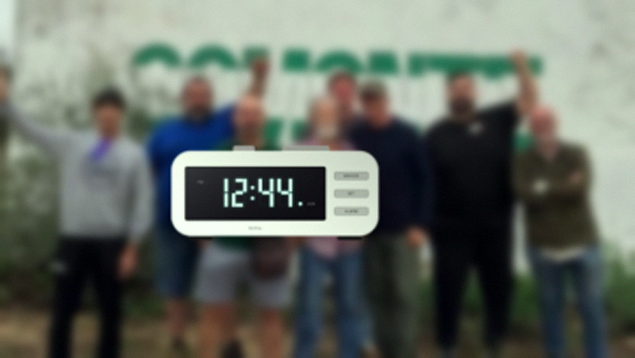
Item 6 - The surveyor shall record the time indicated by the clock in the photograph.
12:44
